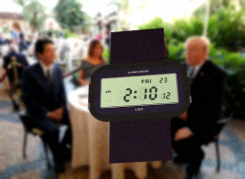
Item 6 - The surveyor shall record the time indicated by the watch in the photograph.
2:10:12
